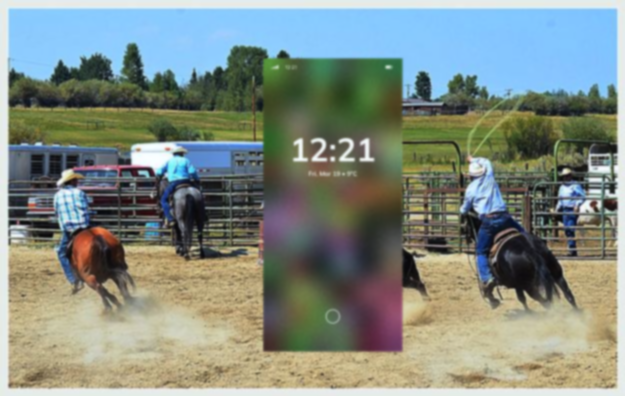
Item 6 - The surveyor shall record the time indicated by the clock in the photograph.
12:21
